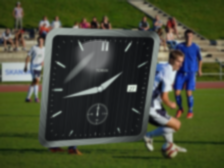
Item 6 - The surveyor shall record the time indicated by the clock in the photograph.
1:43
